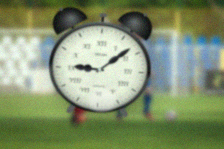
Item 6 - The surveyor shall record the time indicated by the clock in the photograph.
9:08
